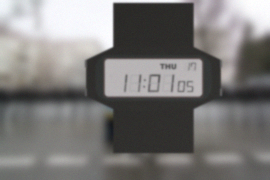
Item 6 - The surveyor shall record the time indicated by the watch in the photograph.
11:01:05
